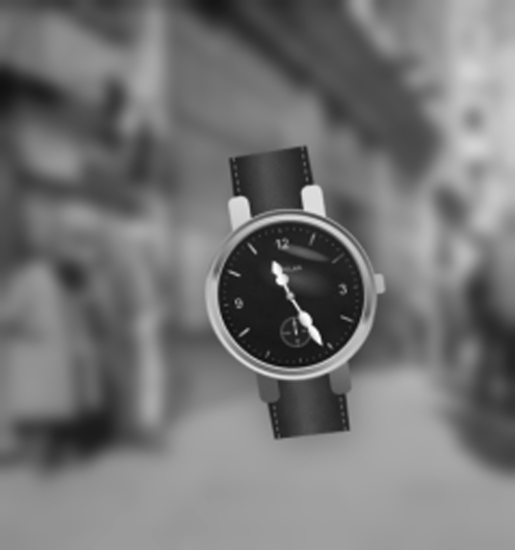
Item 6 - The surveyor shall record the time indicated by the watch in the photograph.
11:26
